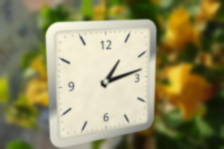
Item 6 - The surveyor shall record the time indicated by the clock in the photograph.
1:13
